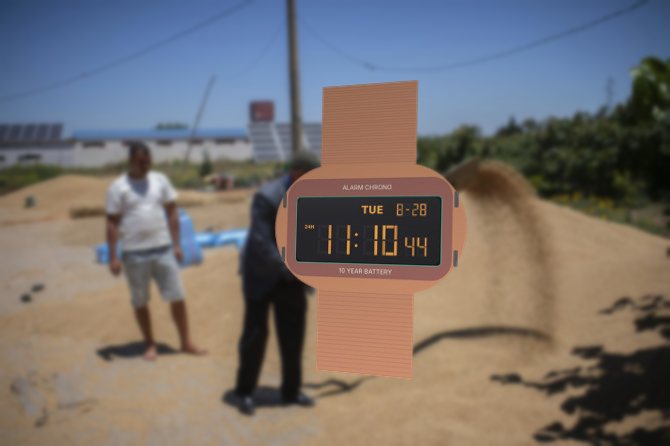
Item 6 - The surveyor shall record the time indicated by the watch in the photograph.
11:10:44
